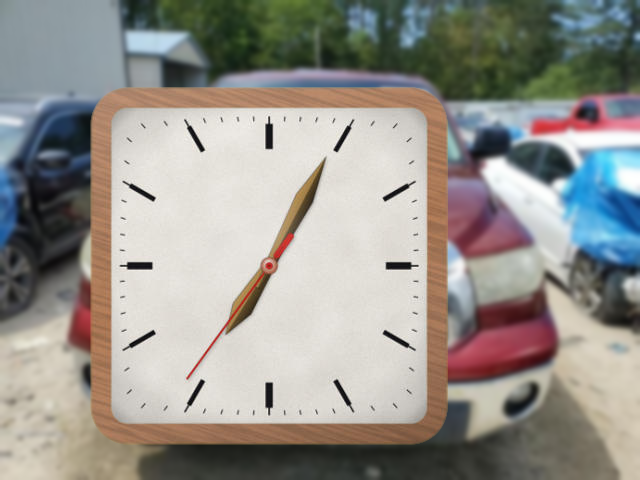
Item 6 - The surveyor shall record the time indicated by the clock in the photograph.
7:04:36
